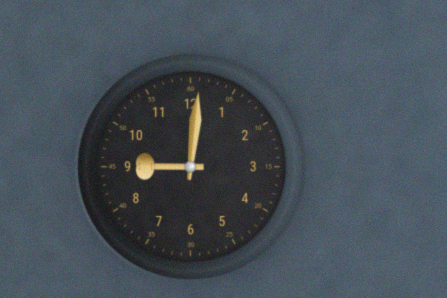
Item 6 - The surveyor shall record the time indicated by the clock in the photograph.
9:01
